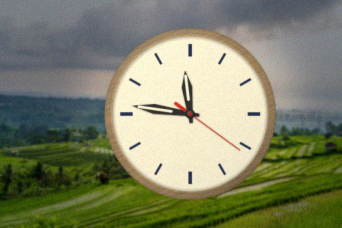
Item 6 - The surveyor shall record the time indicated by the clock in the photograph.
11:46:21
